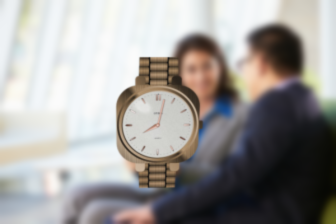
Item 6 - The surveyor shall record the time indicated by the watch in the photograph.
8:02
